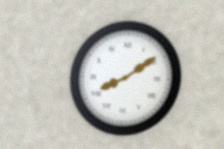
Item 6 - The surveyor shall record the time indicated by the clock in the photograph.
8:09
